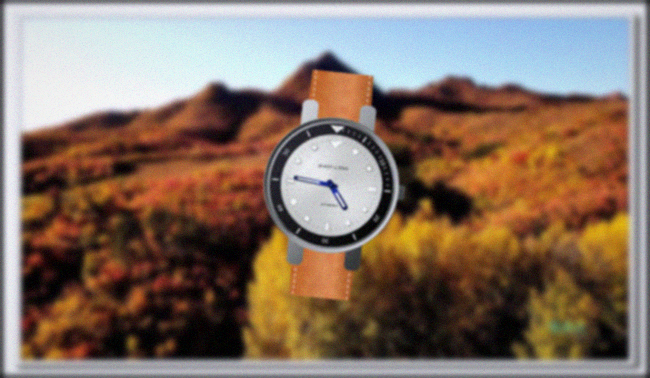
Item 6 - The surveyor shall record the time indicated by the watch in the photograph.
4:46
